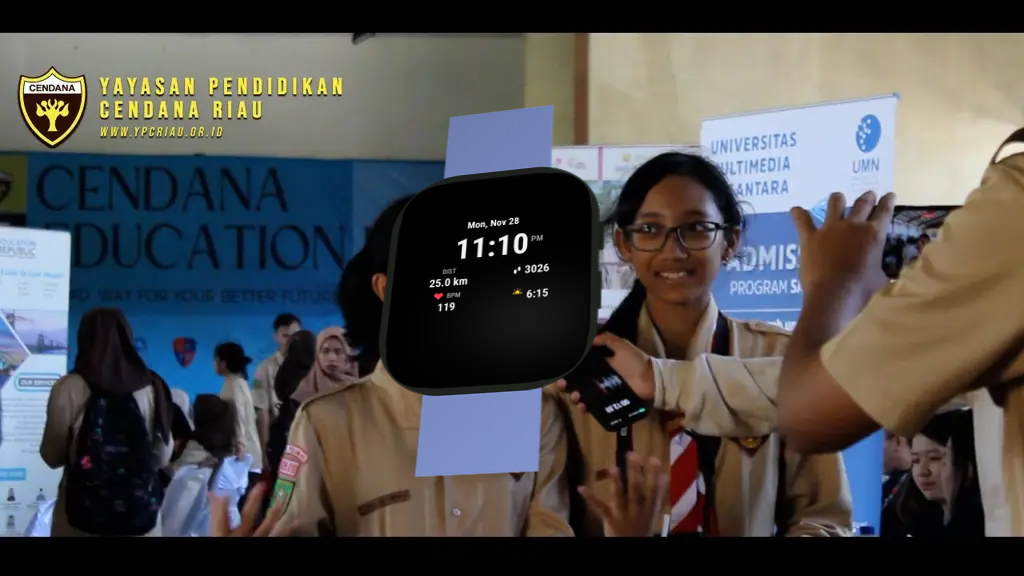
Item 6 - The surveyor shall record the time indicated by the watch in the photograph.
11:10
